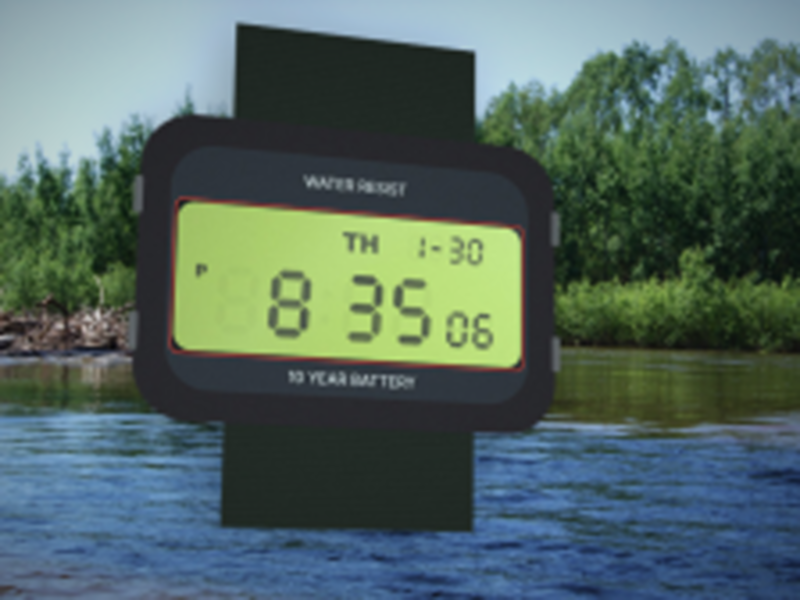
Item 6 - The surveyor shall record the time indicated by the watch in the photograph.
8:35:06
